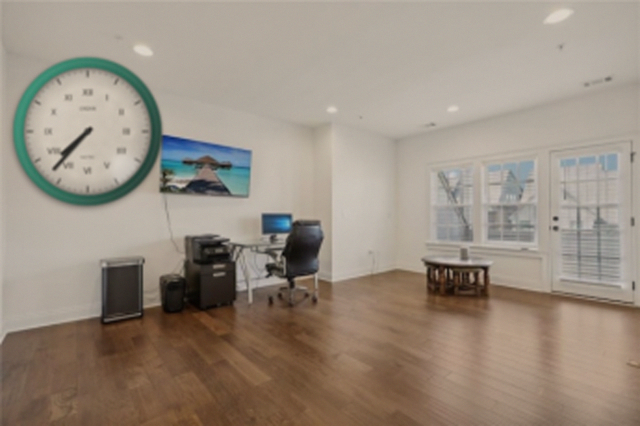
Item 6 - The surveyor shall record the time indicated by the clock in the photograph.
7:37
